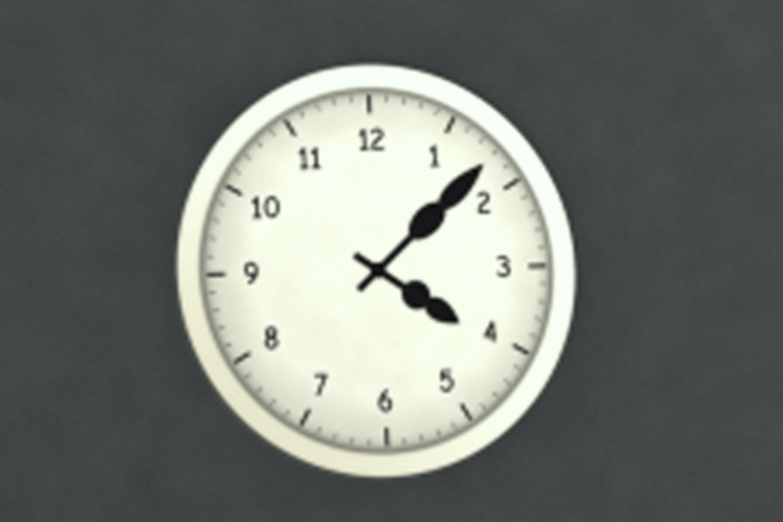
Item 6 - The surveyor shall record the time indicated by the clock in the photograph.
4:08
